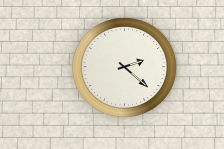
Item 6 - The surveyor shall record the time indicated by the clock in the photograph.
2:22
